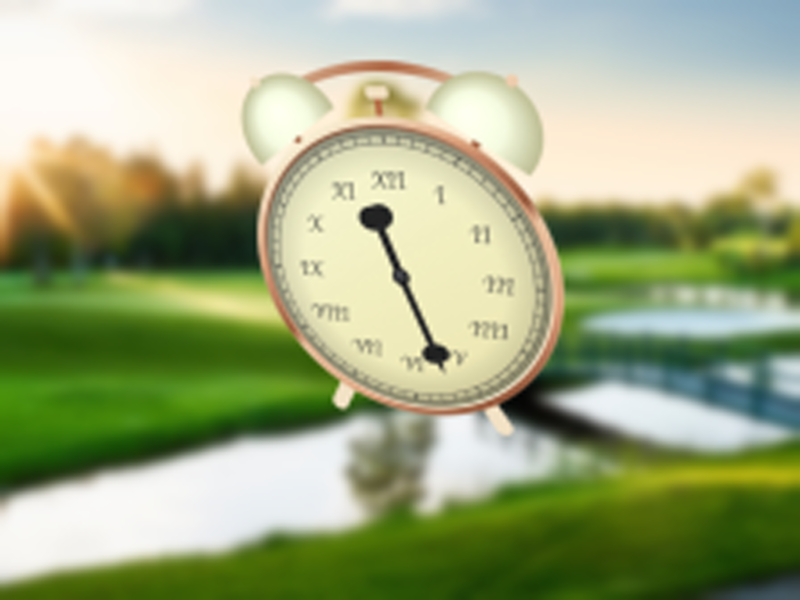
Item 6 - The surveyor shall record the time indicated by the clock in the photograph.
11:27
